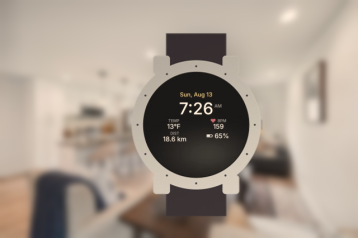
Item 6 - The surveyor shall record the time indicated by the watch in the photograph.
7:26
